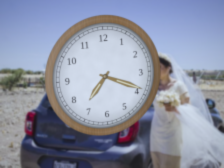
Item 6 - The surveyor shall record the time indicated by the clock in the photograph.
7:19
